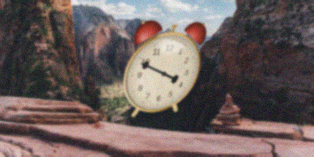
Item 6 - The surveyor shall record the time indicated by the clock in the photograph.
3:49
